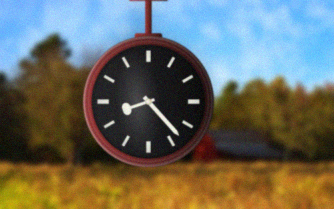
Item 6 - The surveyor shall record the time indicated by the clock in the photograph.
8:23
